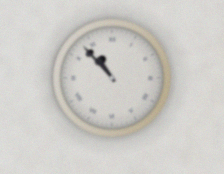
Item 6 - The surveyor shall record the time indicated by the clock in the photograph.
10:53
